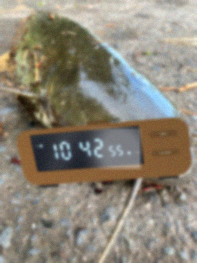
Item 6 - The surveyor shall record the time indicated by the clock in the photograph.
10:42
